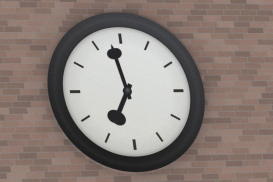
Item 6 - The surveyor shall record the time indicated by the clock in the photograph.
6:58
